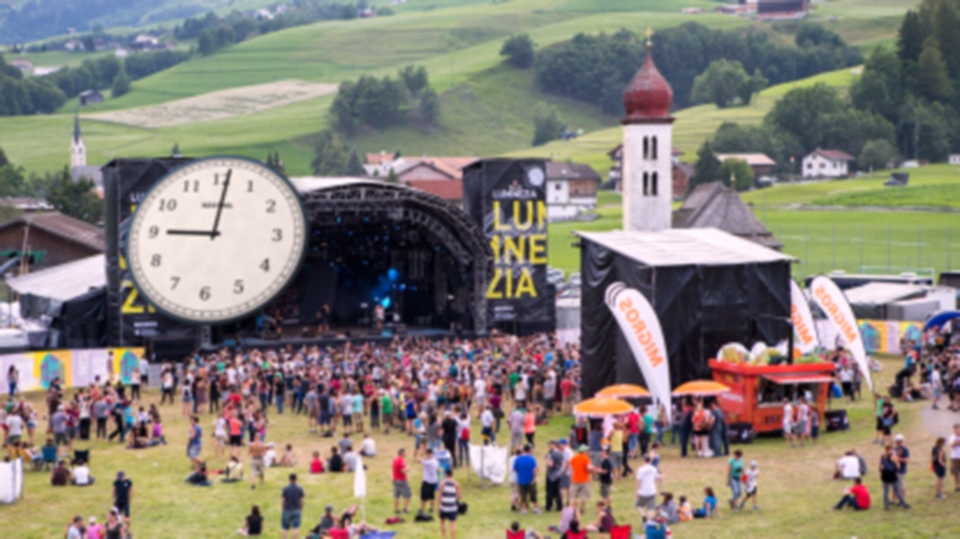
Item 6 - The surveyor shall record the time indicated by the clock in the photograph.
9:01
